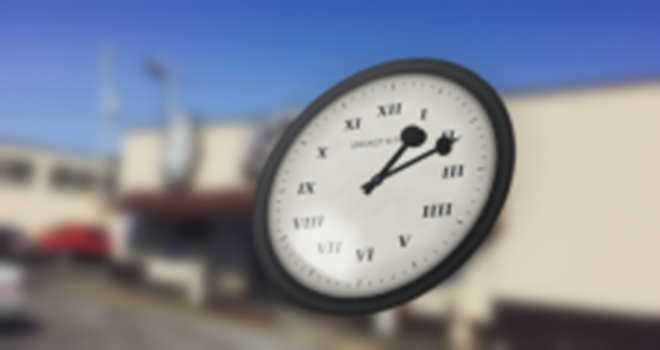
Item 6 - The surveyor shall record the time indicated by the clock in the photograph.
1:11
